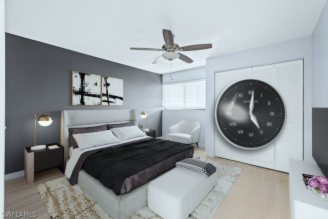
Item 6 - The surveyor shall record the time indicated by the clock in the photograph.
5:01
